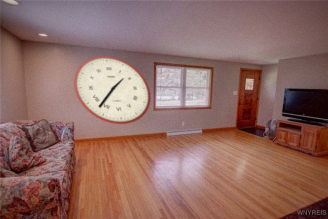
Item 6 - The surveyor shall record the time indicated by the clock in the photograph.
1:37
